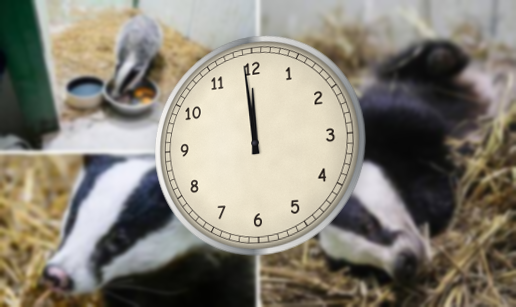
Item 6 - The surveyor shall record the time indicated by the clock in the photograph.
11:59
